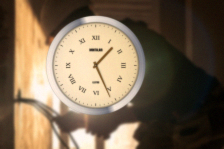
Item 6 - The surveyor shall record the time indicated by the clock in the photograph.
1:26
